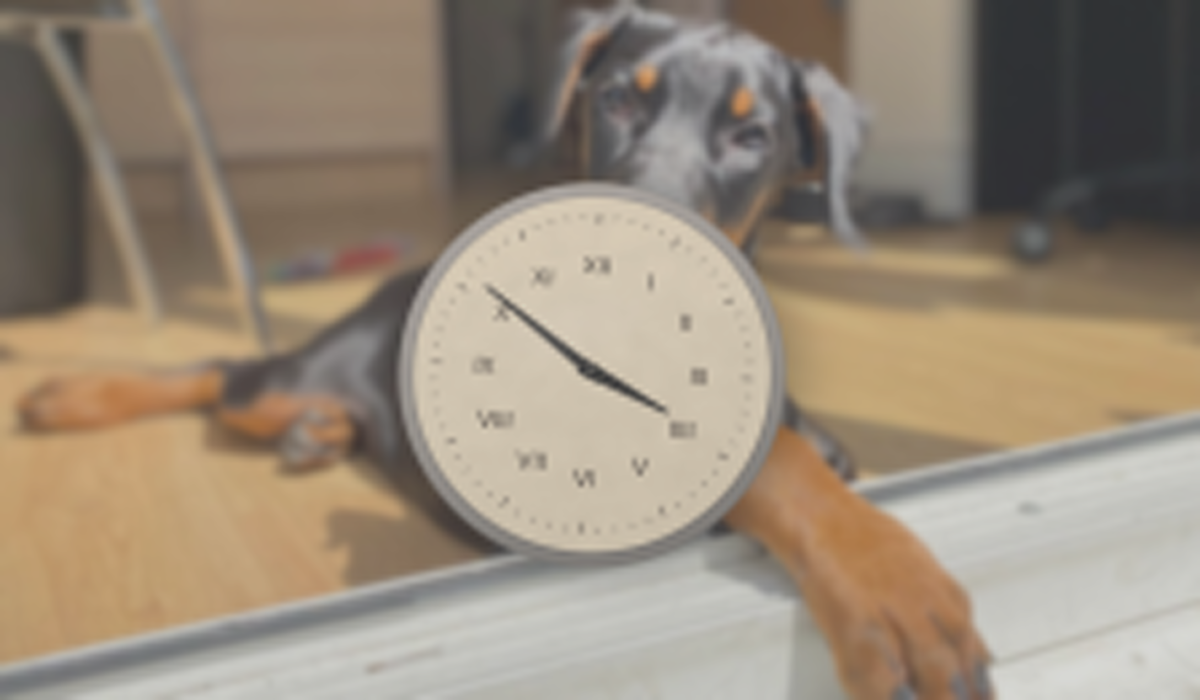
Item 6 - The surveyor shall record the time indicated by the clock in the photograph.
3:51
